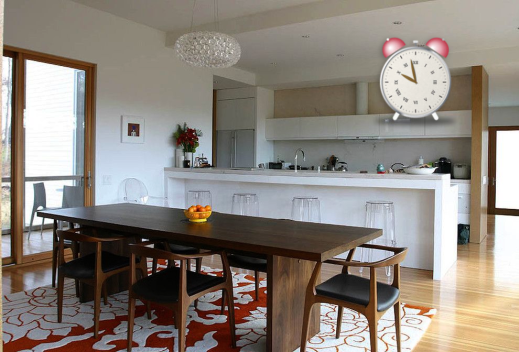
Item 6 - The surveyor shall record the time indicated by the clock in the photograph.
9:58
